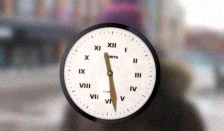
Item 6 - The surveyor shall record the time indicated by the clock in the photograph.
11:28
